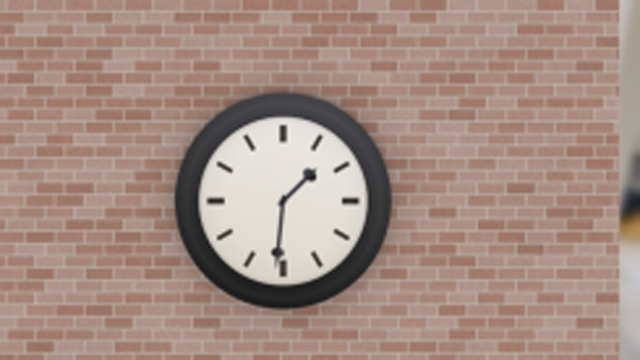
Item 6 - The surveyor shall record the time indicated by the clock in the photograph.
1:31
